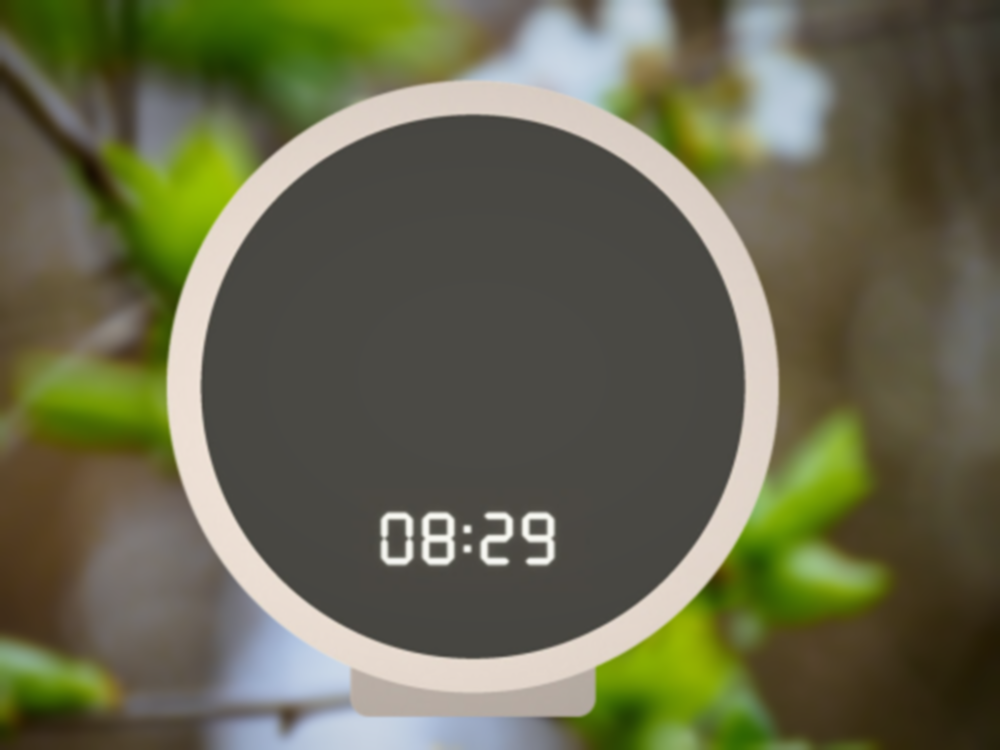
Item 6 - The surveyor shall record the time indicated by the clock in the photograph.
8:29
